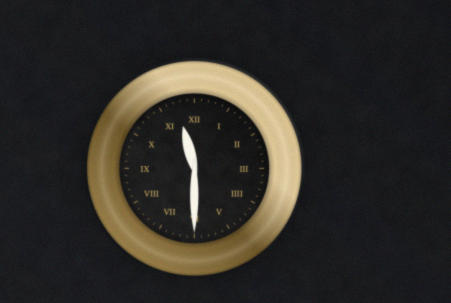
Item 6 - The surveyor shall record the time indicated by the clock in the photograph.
11:30
